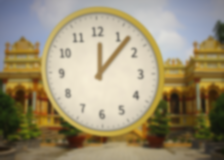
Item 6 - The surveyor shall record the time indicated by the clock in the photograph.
12:07
